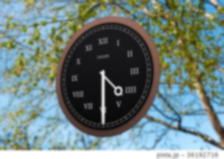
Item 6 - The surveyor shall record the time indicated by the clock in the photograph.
4:30
